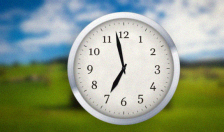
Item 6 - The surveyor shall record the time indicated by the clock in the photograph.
6:58
